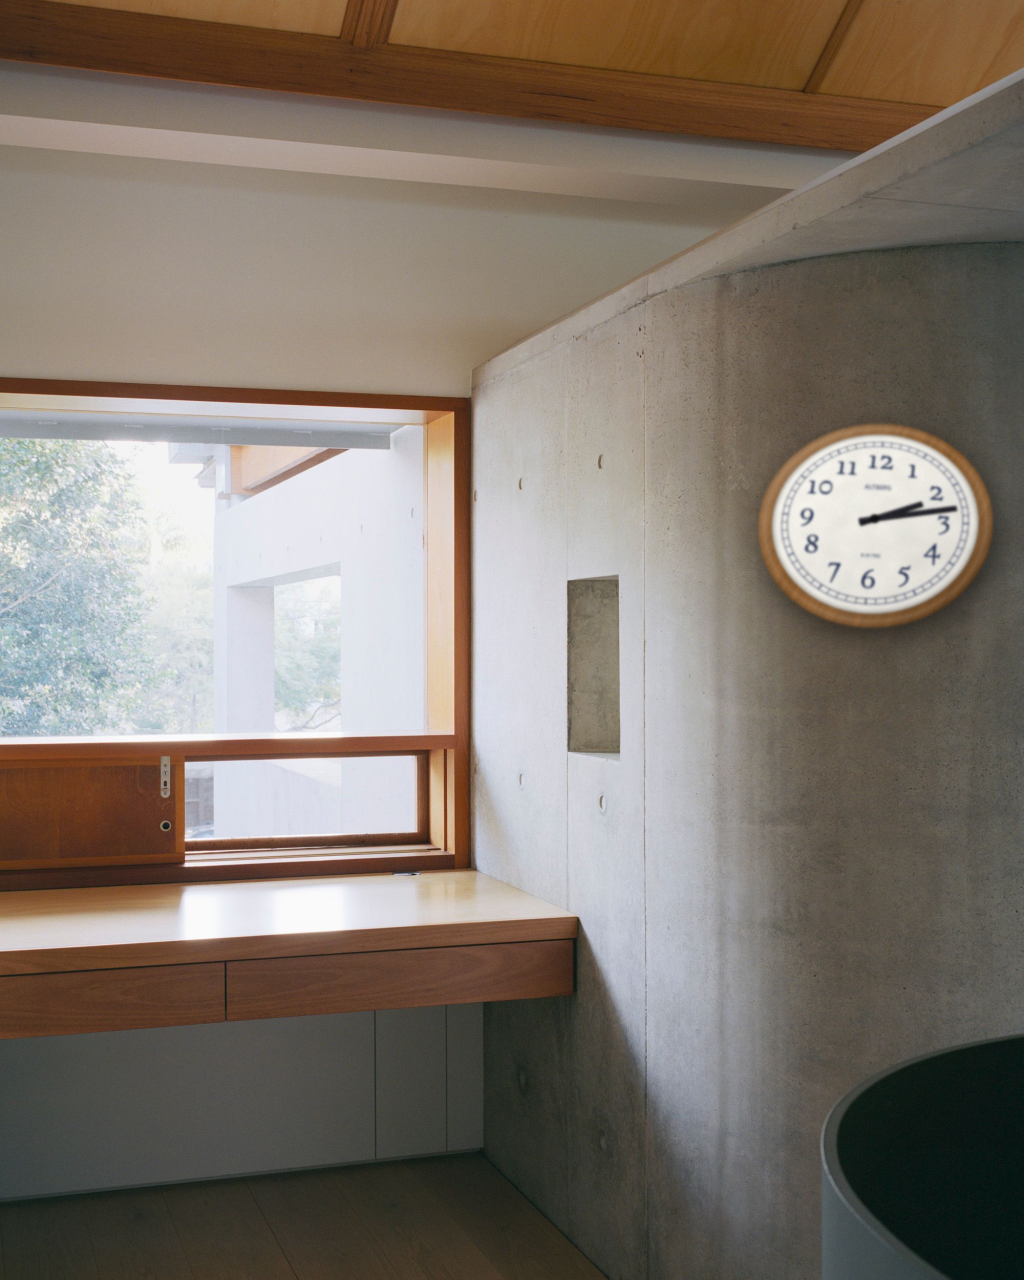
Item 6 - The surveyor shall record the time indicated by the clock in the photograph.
2:13
